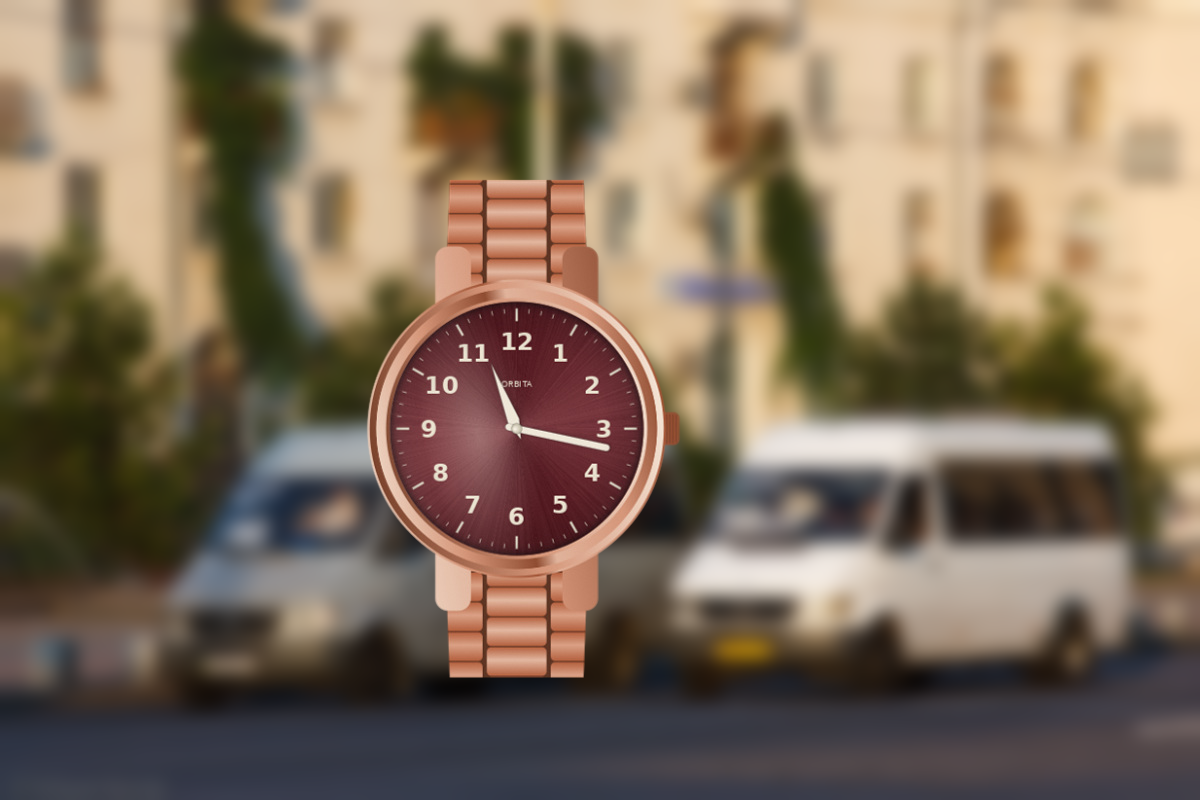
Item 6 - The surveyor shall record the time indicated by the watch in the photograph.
11:17
